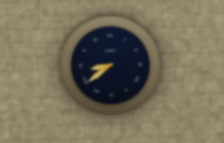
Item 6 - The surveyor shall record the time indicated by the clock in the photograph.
8:39
